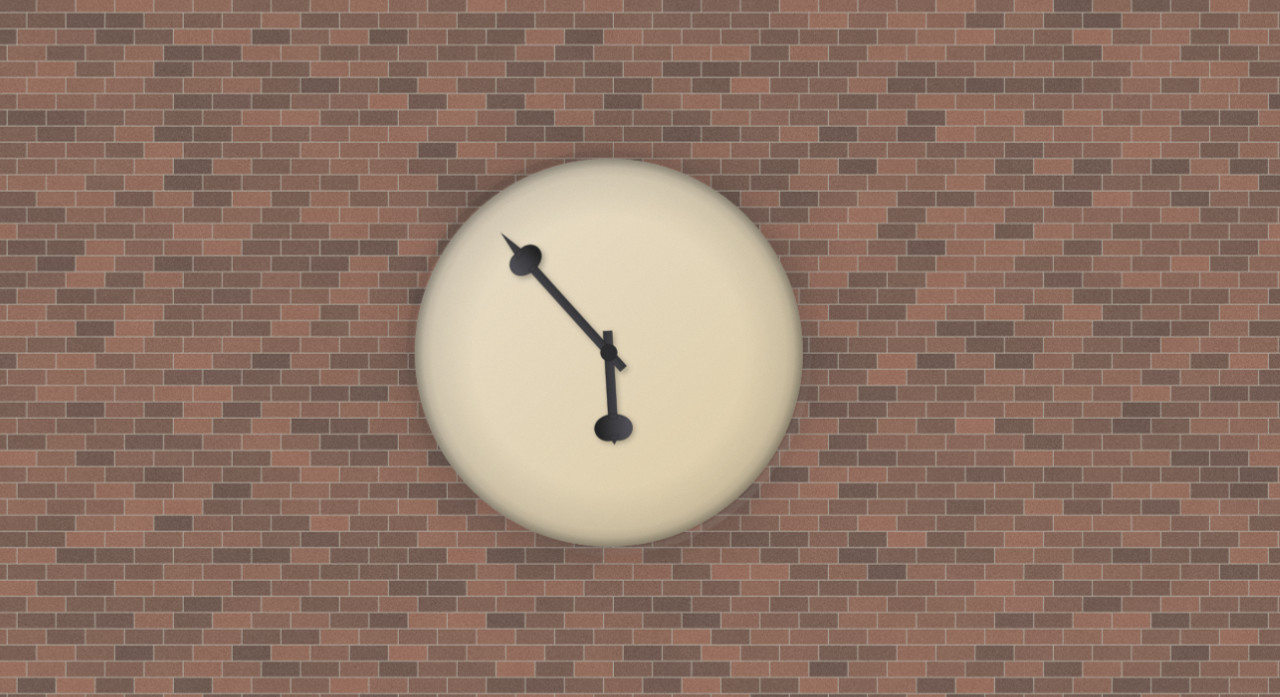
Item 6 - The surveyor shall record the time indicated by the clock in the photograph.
5:53
